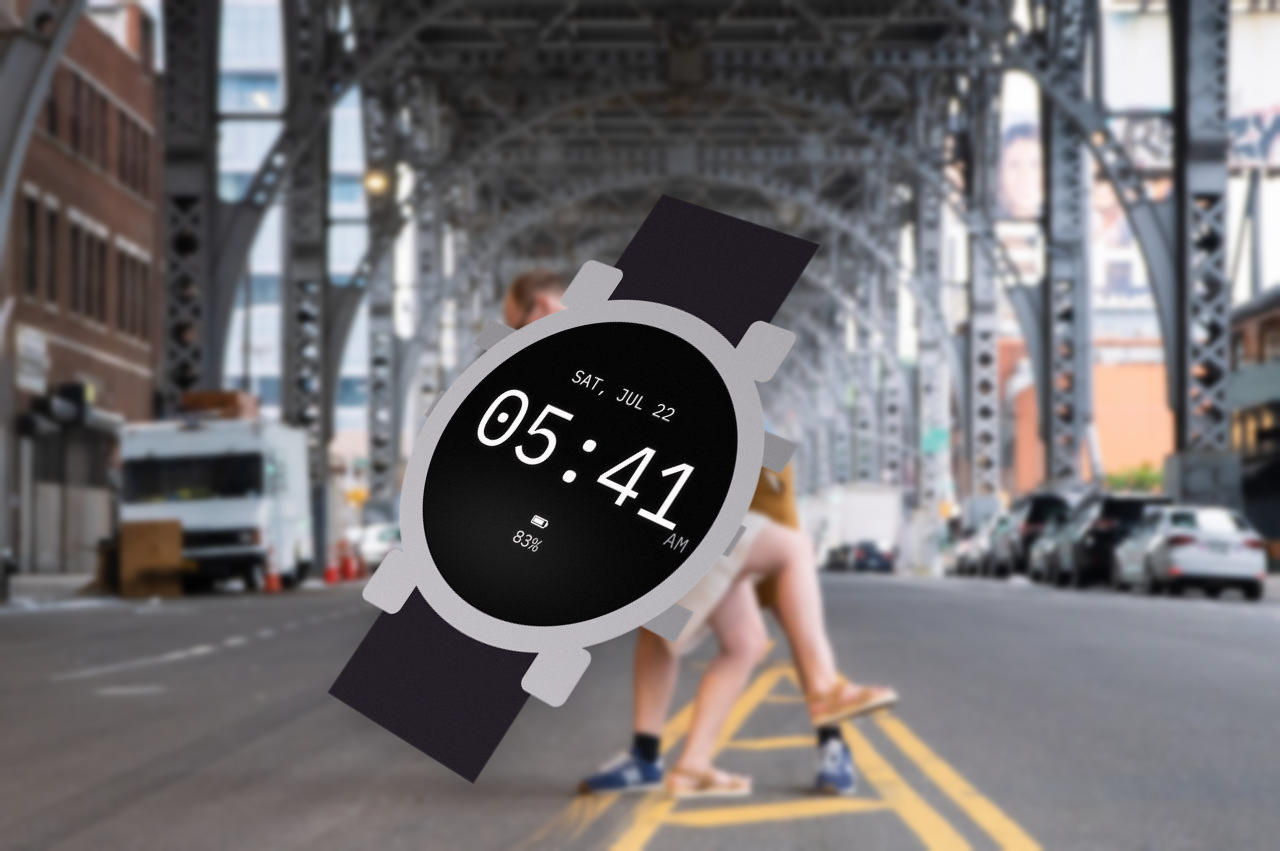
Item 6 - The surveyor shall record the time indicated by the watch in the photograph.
5:41
